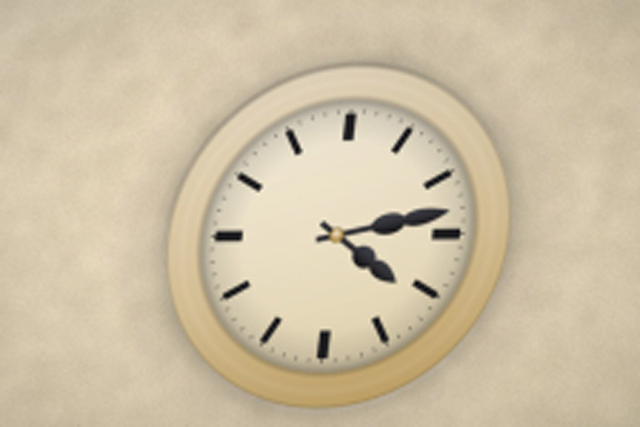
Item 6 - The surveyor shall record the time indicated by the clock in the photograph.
4:13
